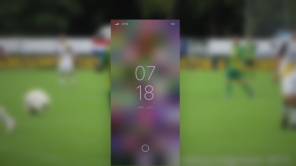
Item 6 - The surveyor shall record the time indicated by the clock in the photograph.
7:18
